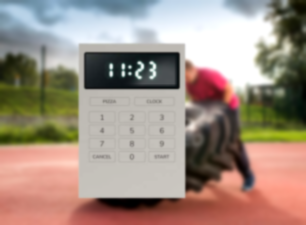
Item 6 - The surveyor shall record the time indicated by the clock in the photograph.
11:23
